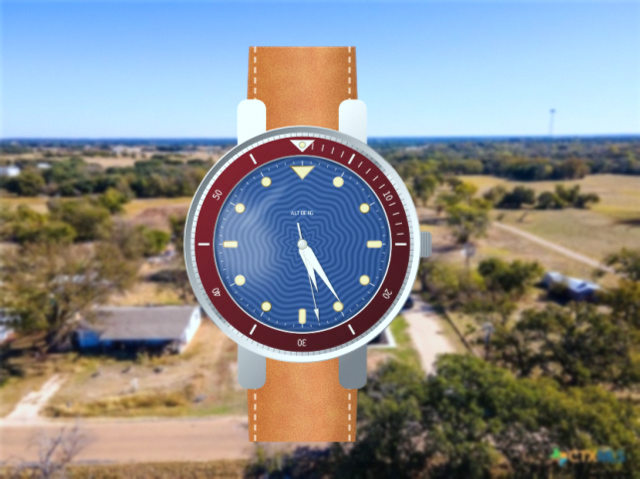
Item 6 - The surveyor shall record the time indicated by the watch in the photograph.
5:24:28
